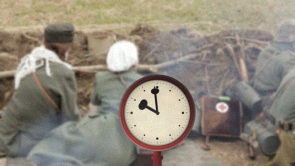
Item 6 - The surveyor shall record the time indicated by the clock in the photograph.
9:59
